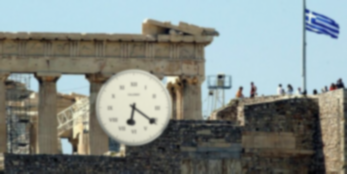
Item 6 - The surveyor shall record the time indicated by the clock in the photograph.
6:21
